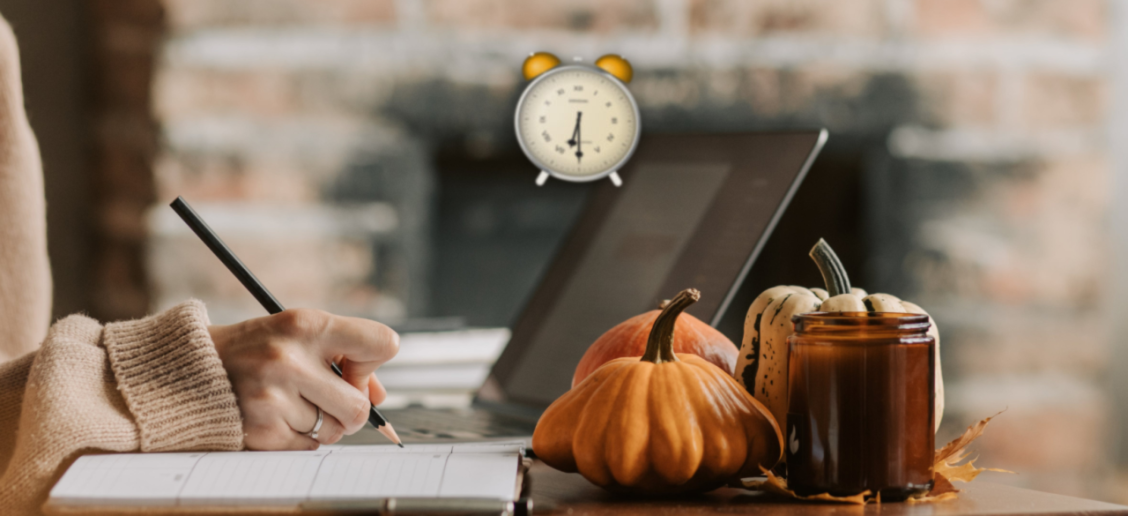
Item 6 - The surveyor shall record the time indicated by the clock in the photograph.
6:30
